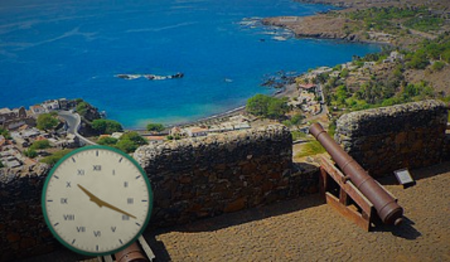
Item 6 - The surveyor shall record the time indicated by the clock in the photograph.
10:19
